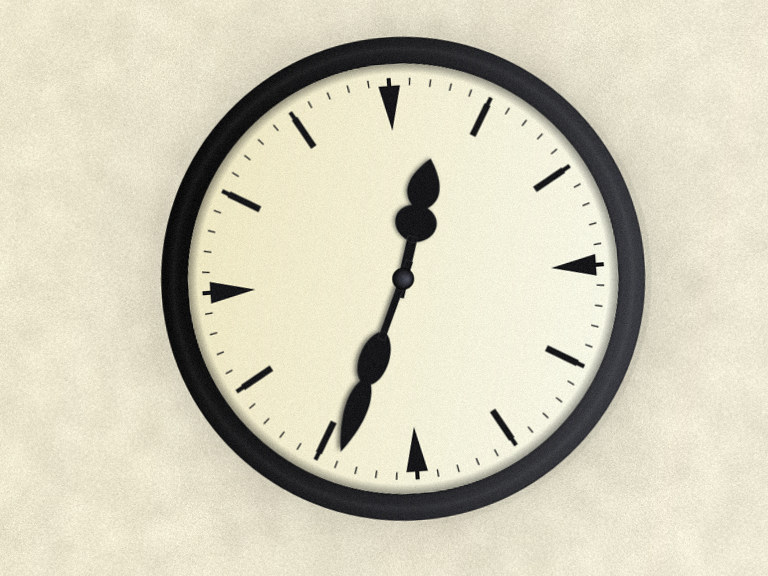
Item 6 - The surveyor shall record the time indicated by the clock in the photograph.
12:34
